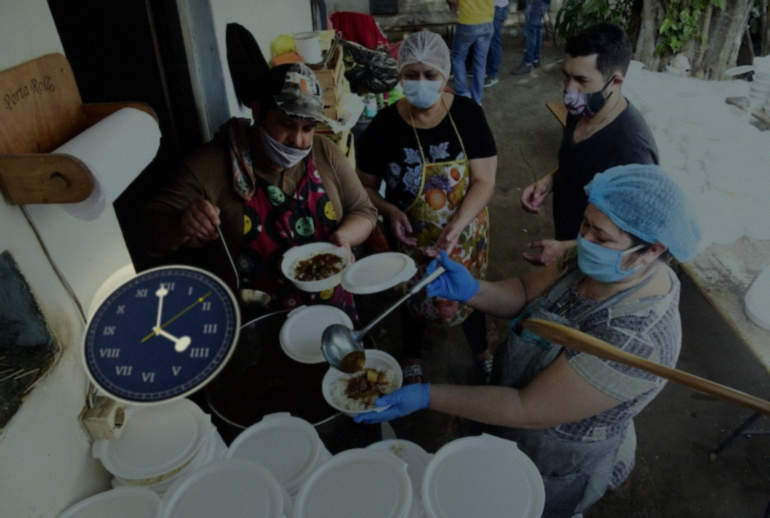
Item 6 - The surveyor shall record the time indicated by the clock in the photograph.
3:59:08
